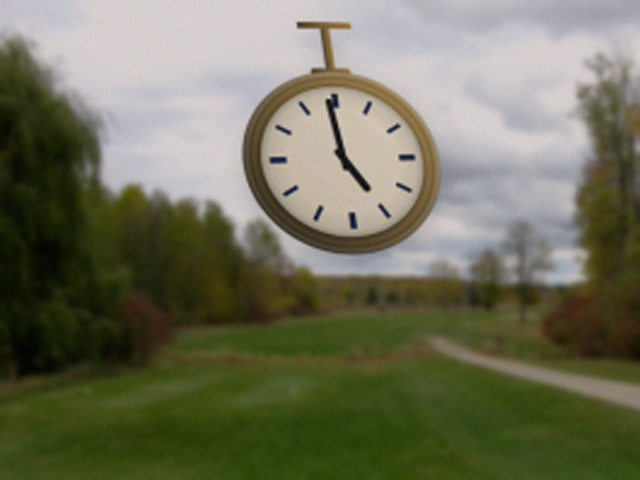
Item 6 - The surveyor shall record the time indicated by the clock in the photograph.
4:59
